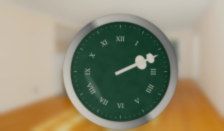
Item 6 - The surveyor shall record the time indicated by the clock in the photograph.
2:11
